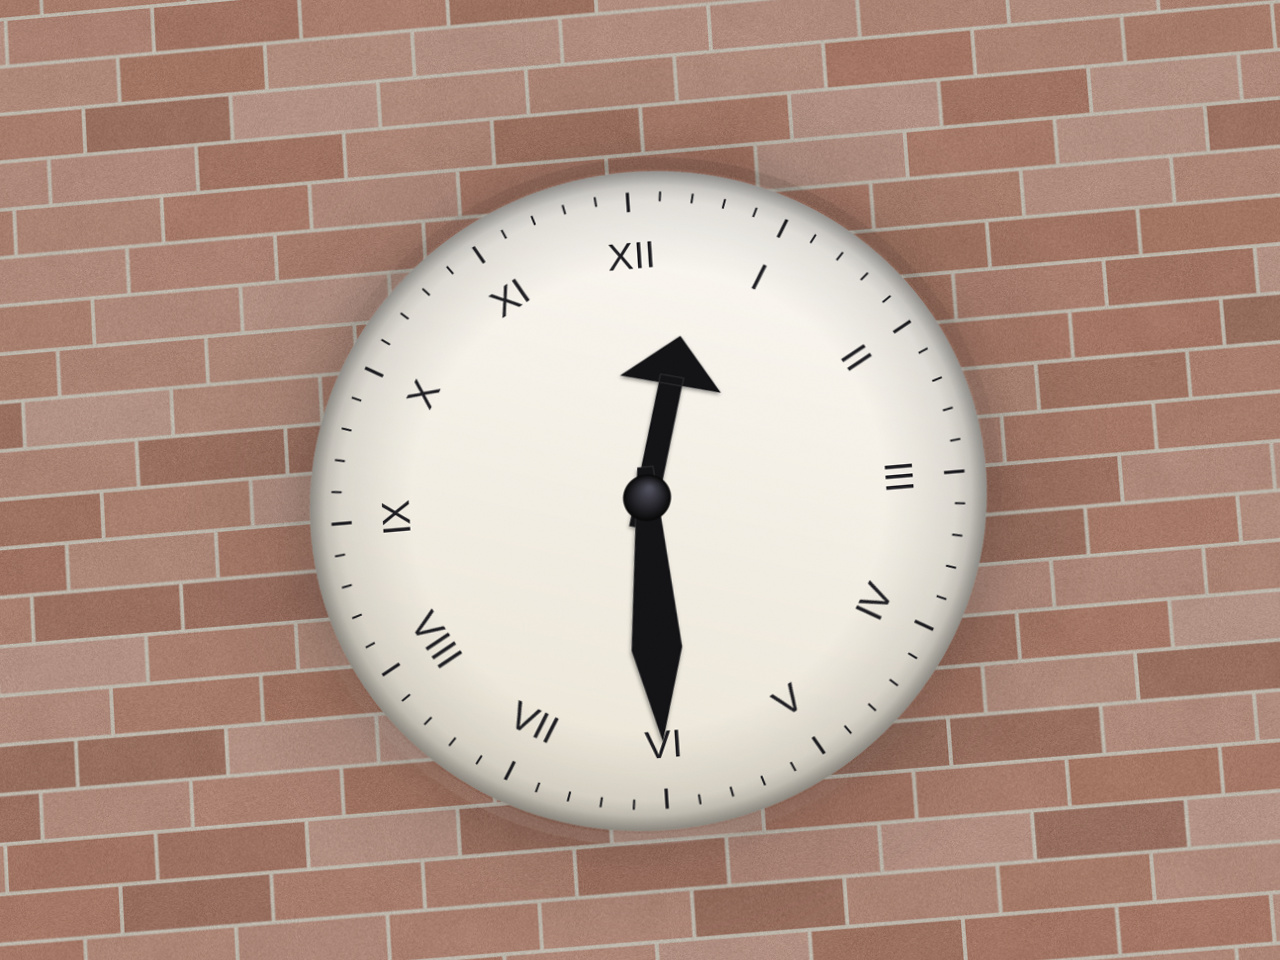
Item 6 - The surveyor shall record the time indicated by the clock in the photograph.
12:30
